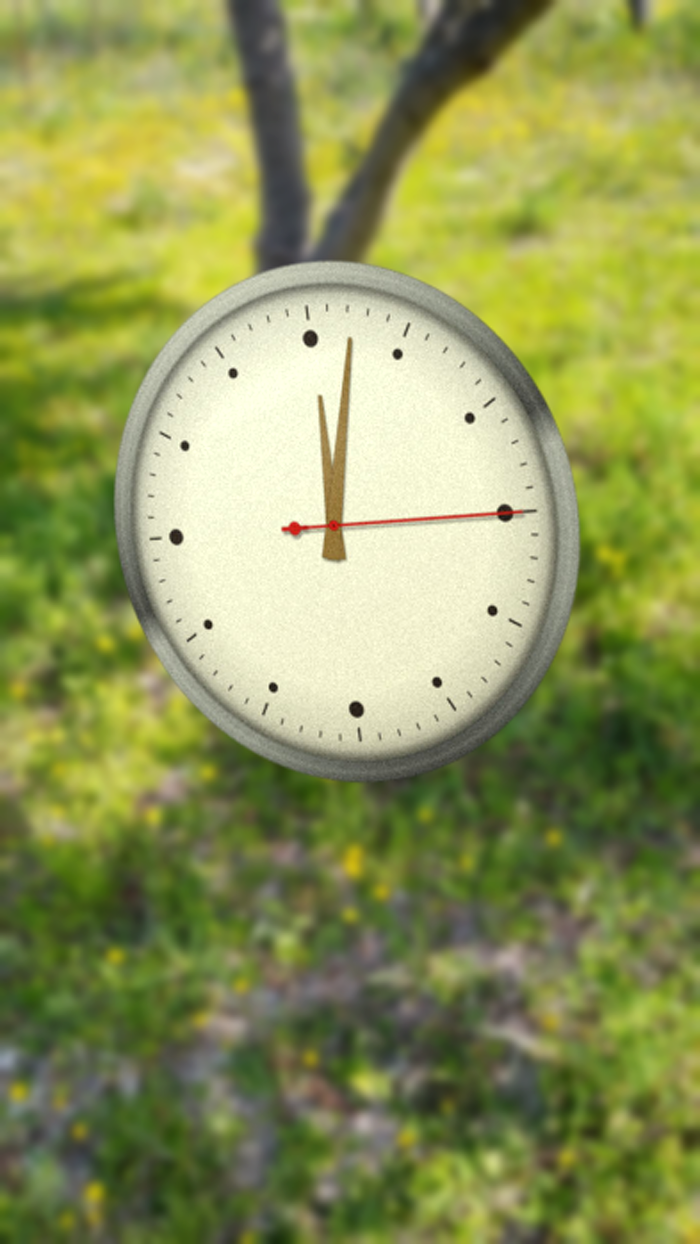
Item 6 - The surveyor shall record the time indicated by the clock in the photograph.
12:02:15
